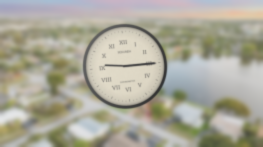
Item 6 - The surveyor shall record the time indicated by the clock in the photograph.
9:15
